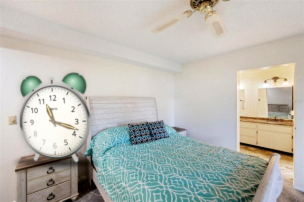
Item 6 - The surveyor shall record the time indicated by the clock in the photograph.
11:18
